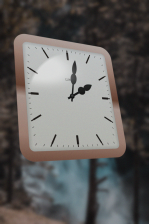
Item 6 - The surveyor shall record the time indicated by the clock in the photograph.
2:02
